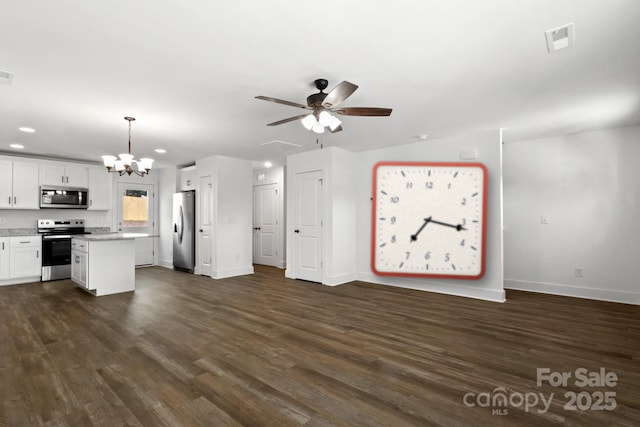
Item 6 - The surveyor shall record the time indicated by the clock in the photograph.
7:17
